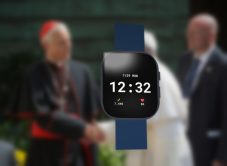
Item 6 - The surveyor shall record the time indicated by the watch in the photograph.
12:32
